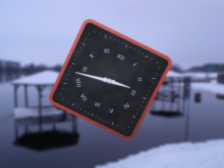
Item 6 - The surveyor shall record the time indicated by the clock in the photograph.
2:43
